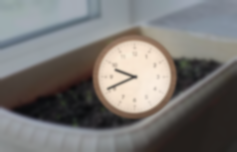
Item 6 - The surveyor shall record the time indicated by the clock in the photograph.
9:41
